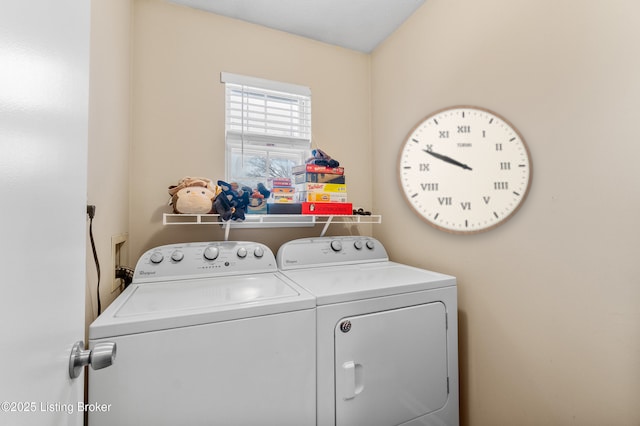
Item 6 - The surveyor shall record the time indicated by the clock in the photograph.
9:49
